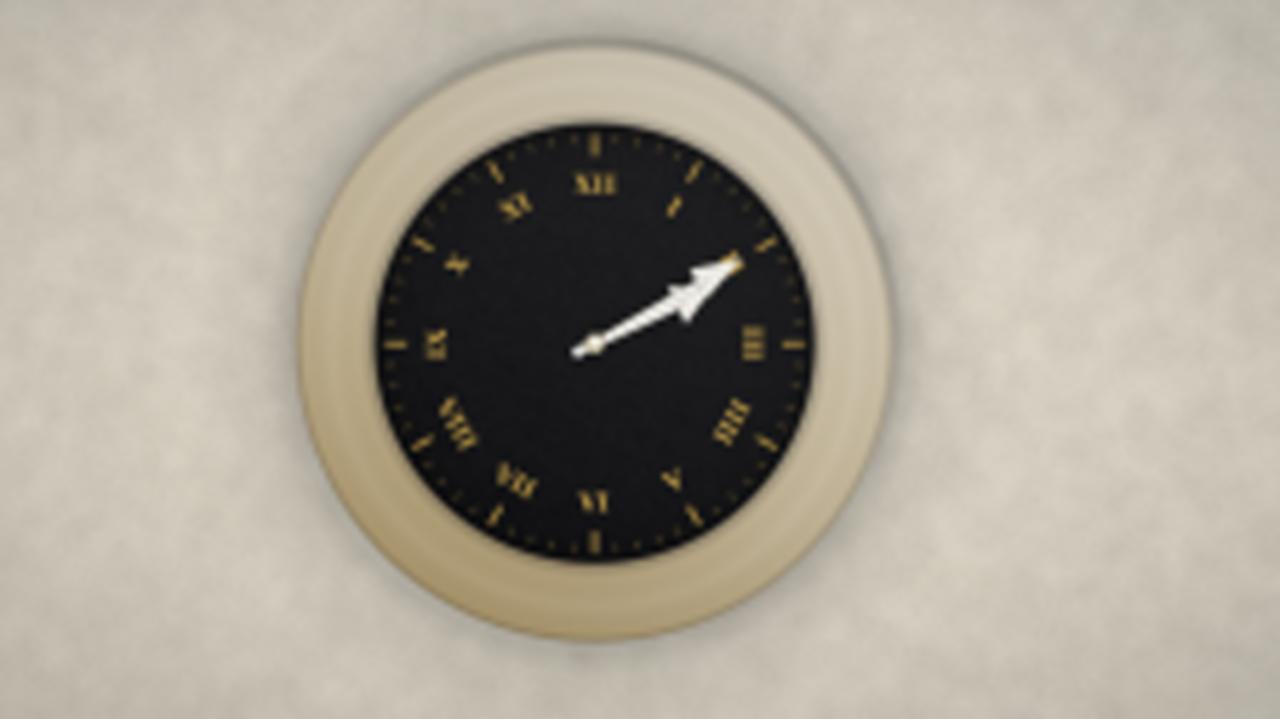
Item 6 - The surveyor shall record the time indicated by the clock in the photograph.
2:10
